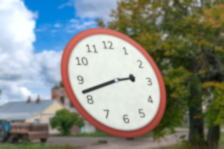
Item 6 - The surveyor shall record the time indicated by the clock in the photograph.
2:42
